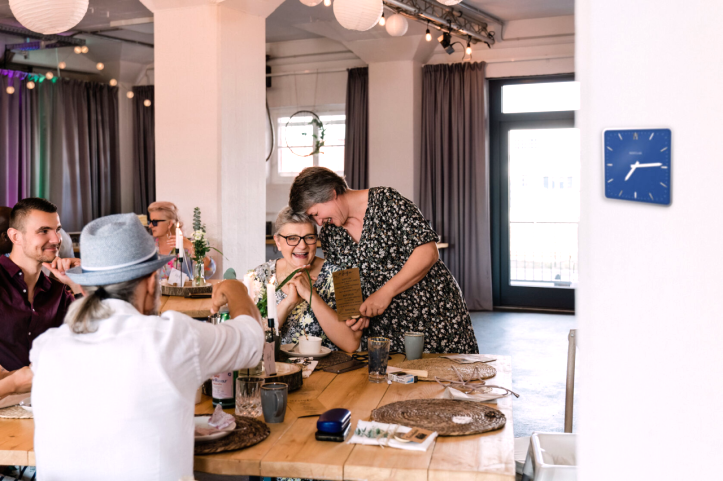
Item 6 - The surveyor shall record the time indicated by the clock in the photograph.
7:14
